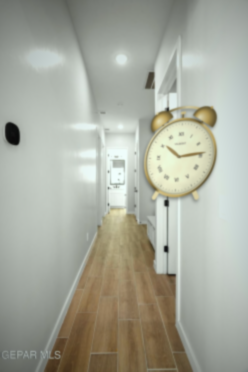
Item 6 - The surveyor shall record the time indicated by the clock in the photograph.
10:14
